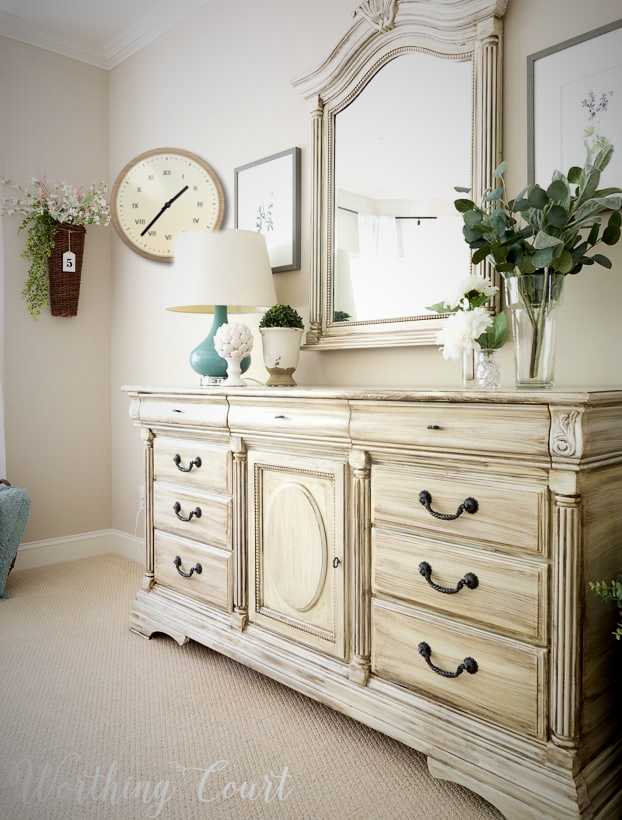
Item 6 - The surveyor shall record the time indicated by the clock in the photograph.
1:37
